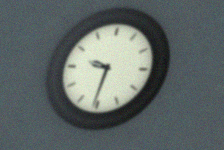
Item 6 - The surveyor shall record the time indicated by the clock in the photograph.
9:31
